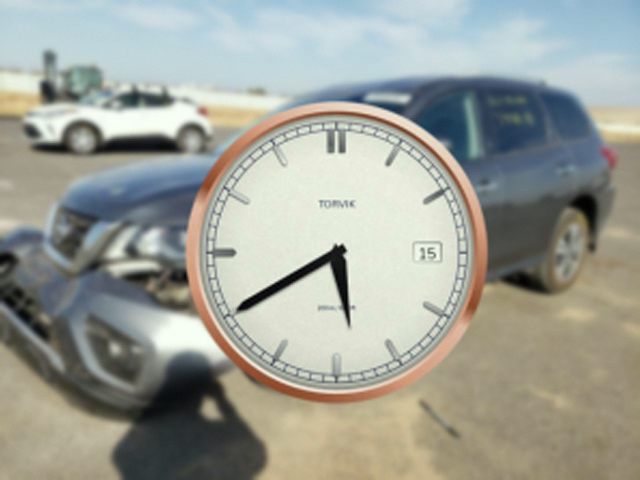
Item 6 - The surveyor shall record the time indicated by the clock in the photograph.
5:40
